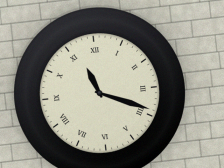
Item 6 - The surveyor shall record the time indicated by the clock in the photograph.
11:19
